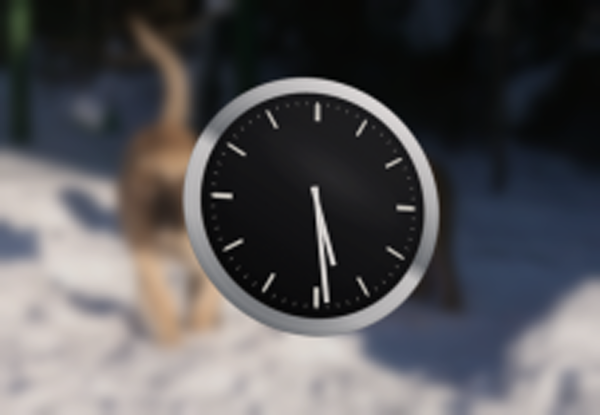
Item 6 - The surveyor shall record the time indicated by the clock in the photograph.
5:29
